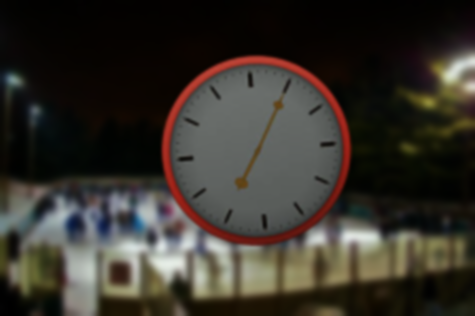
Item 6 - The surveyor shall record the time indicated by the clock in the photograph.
7:05
